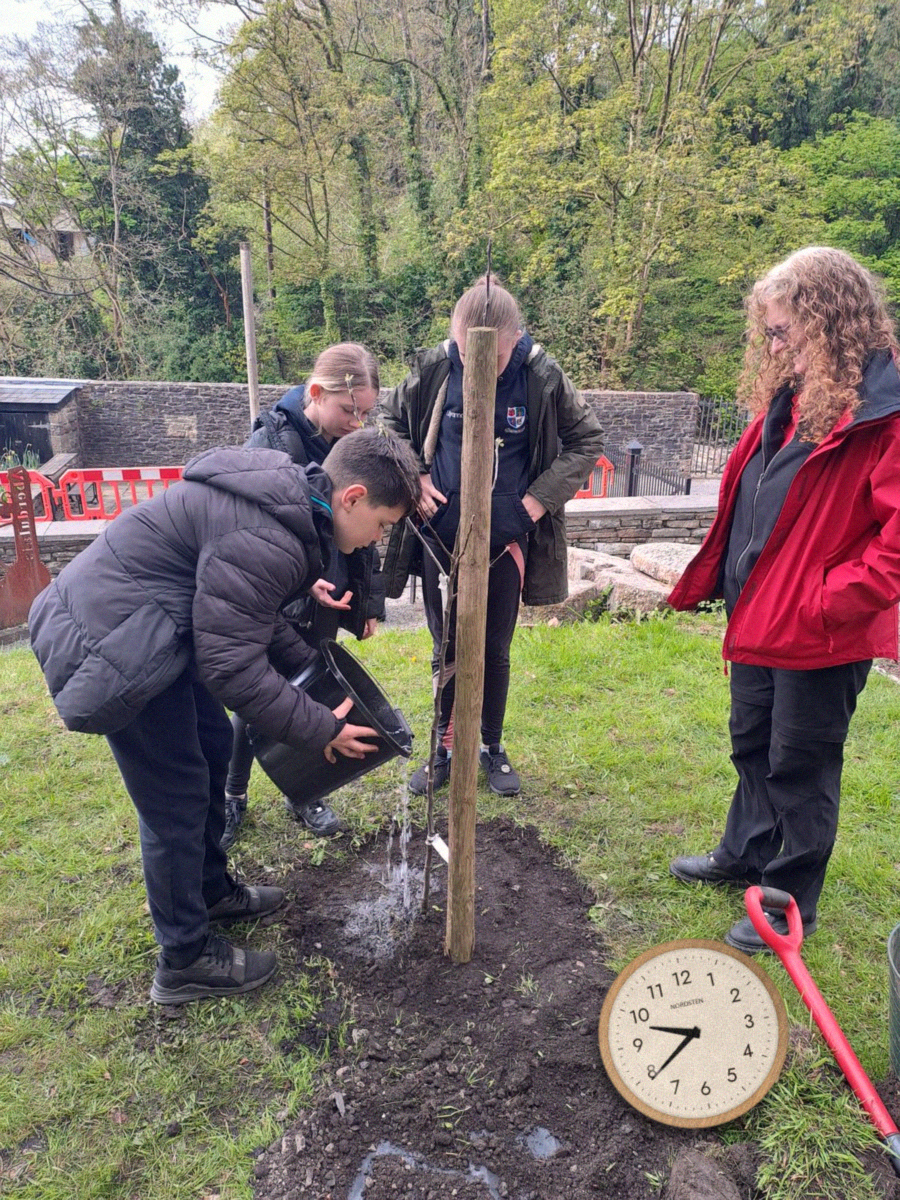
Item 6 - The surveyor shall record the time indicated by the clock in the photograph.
9:39
